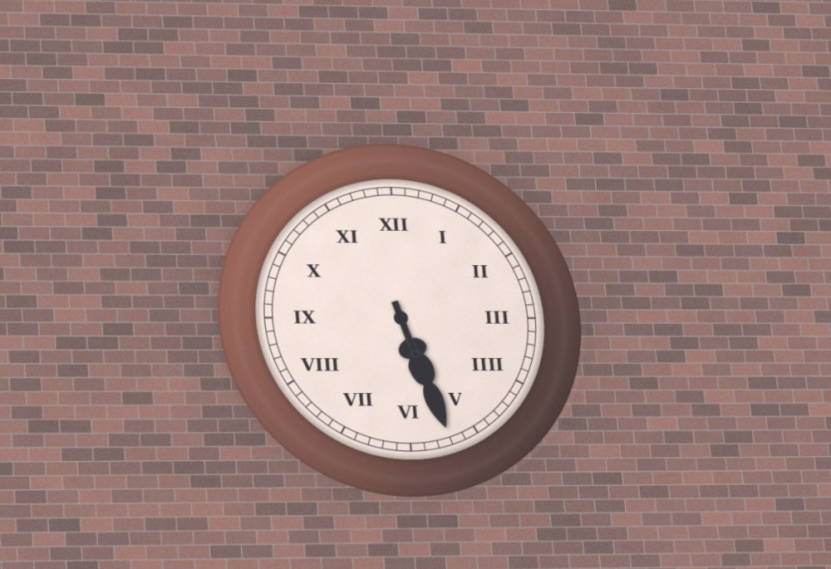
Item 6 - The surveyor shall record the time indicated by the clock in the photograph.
5:27
